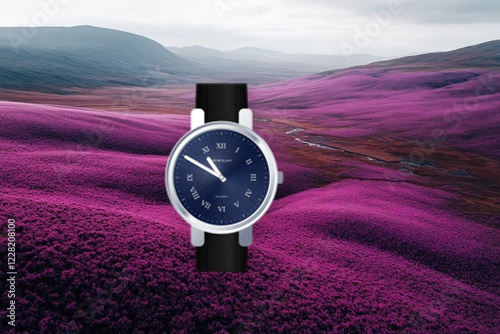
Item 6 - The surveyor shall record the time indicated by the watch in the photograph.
10:50
